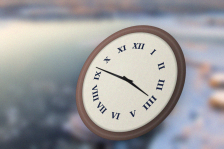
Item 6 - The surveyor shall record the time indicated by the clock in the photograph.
3:47
